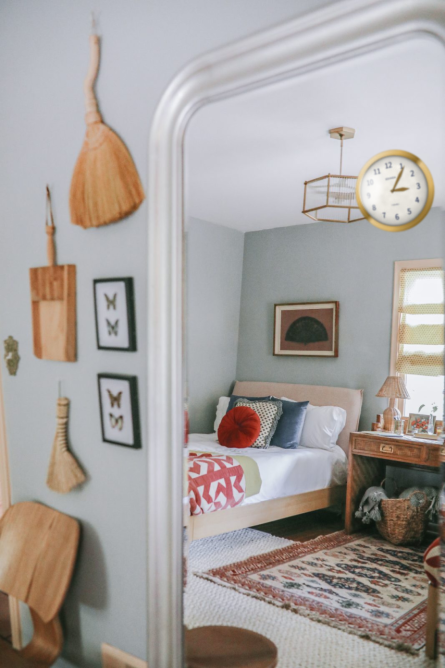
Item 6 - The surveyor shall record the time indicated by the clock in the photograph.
3:06
